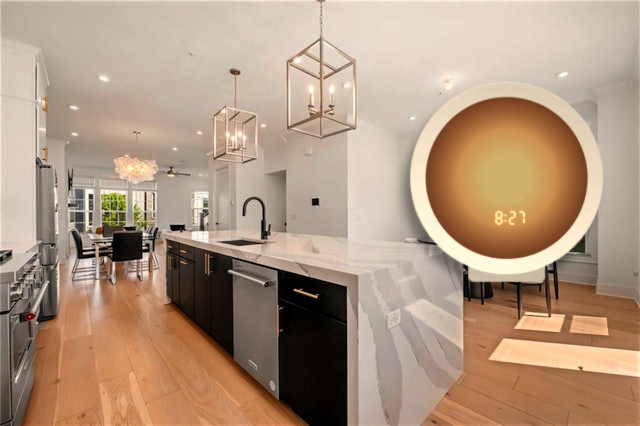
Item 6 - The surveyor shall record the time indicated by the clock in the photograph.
8:27
